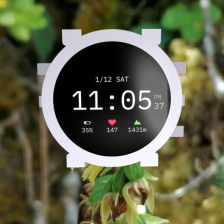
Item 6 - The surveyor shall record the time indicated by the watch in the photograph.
11:05:37
